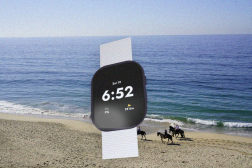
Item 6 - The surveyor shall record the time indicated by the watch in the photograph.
6:52
